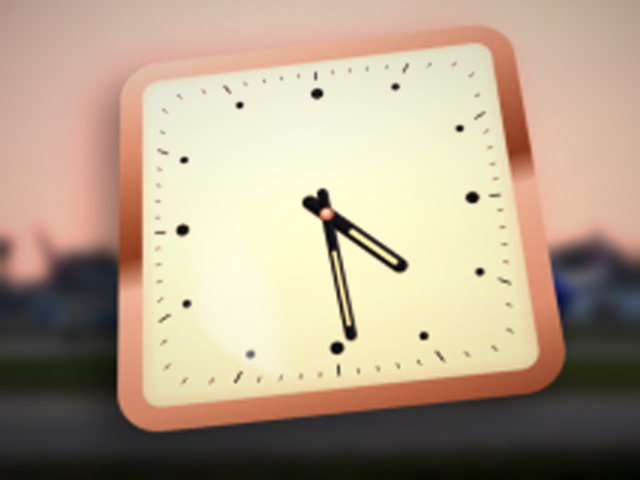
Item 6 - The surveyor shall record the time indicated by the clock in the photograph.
4:29
